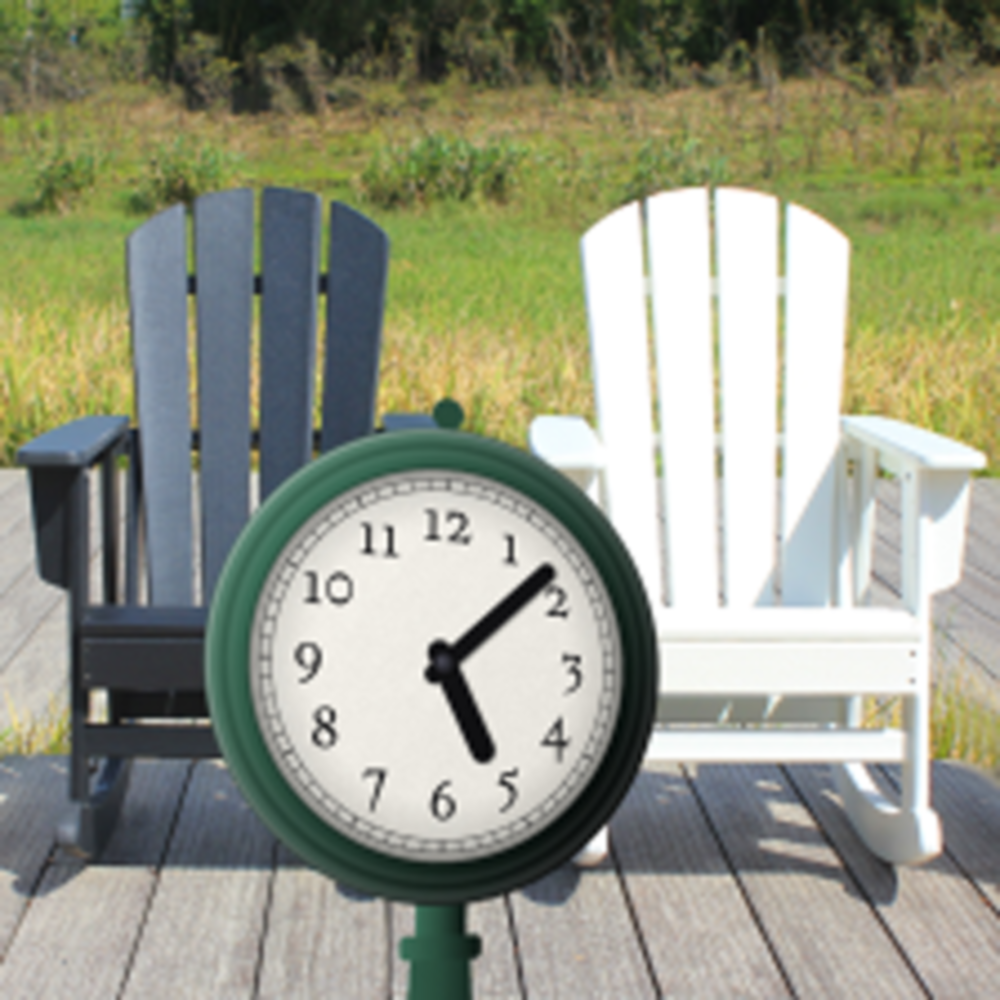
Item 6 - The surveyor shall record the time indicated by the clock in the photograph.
5:08
